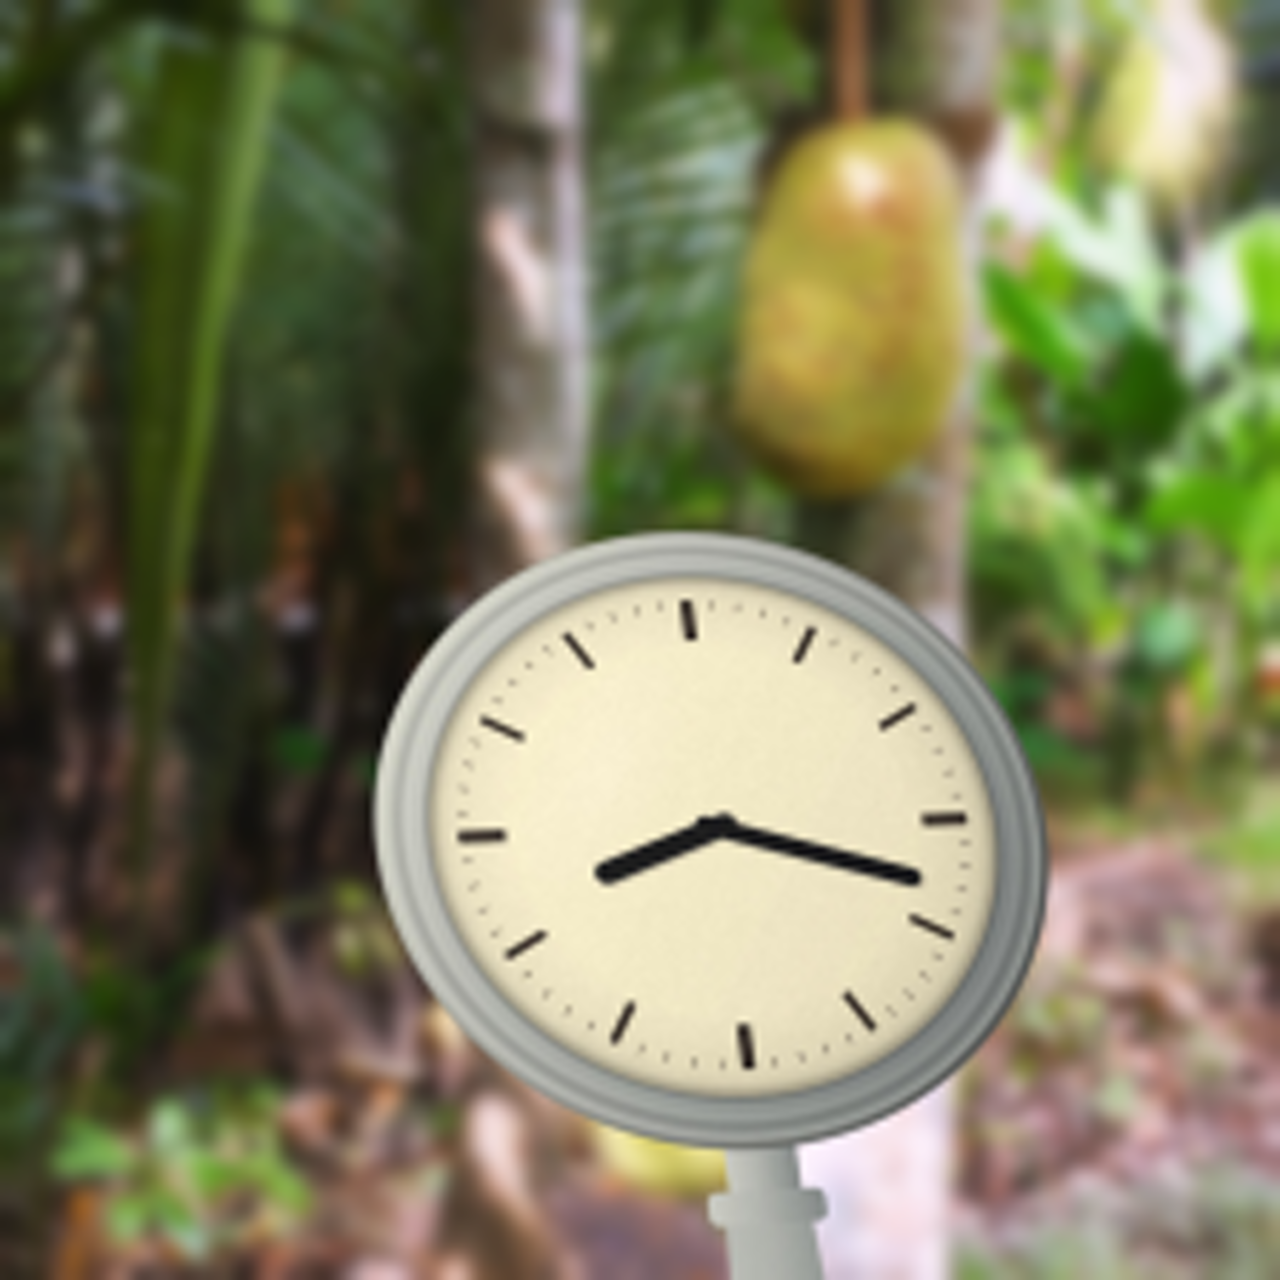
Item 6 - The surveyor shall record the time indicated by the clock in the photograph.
8:18
